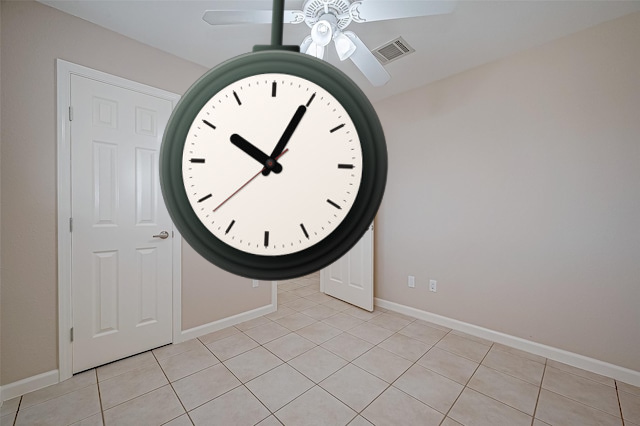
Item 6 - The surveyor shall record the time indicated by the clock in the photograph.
10:04:38
